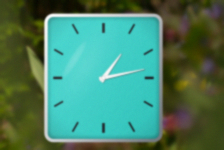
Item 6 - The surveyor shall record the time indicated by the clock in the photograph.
1:13
